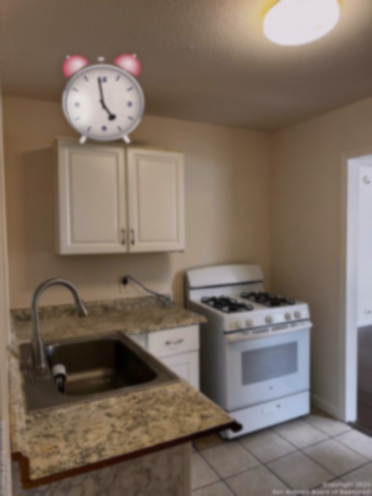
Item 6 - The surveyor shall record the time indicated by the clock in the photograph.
4:59
